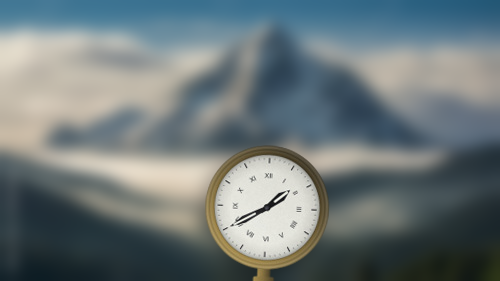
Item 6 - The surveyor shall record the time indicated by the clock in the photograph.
1:40
